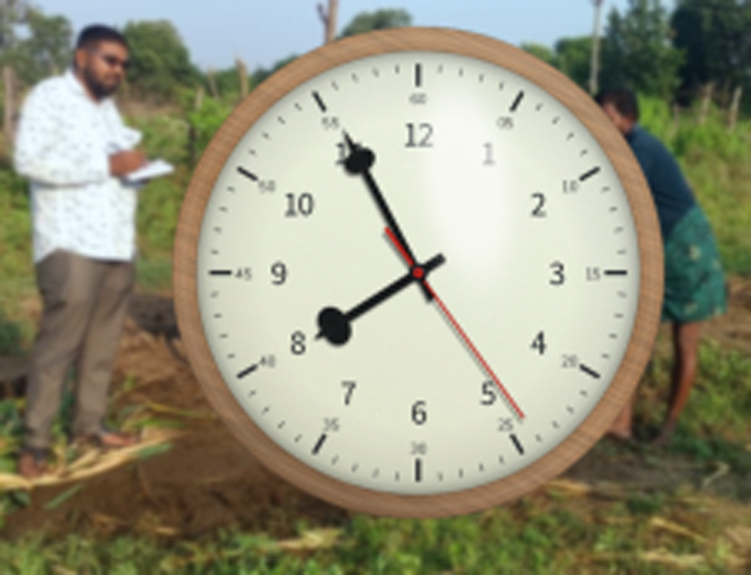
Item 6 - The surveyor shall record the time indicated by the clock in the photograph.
7:55:24
